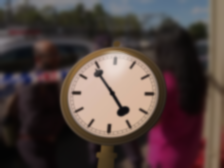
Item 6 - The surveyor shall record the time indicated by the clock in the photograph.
4:54
